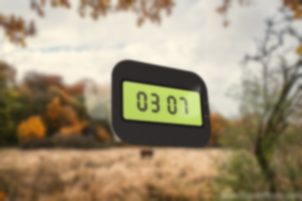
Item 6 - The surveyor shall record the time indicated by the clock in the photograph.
3:07
